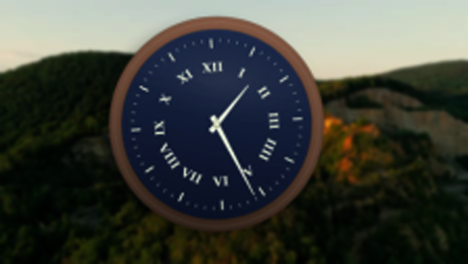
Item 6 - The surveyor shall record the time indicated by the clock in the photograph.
1:26
